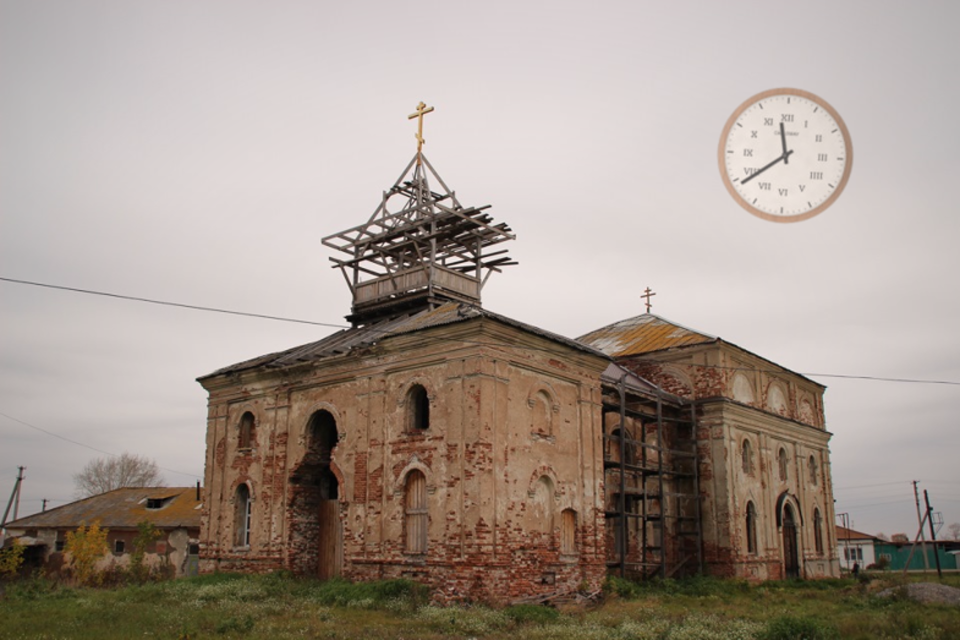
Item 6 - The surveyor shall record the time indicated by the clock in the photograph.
11:39
